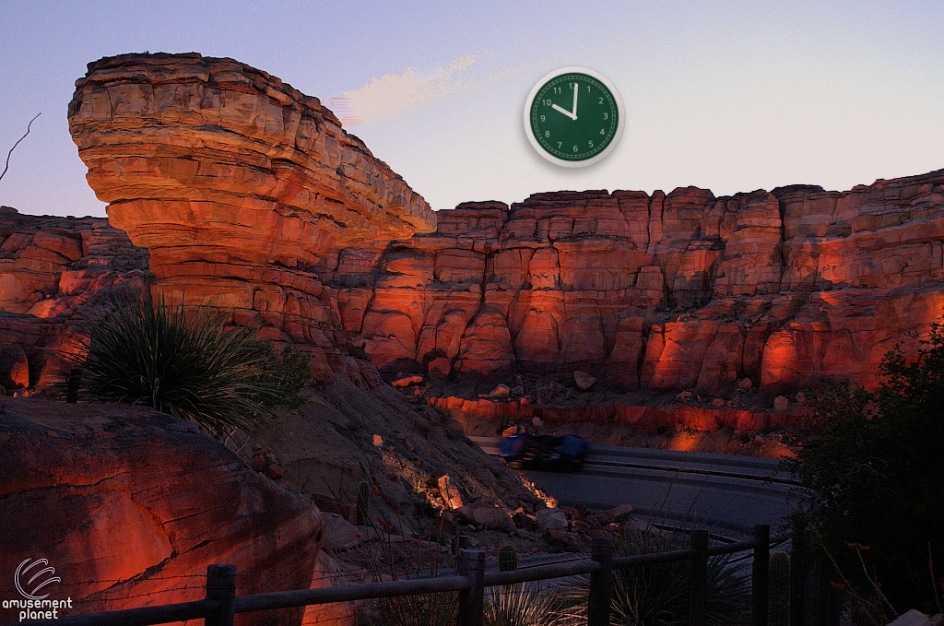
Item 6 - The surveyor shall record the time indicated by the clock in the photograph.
10:01
